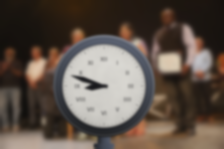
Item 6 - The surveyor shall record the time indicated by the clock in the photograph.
8:48
